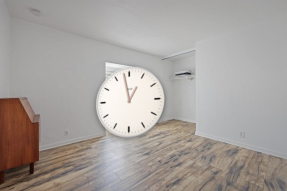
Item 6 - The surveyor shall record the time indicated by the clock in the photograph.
12:58
